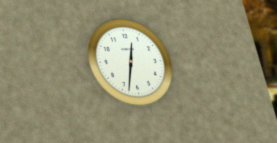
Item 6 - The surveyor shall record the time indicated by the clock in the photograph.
12:33
